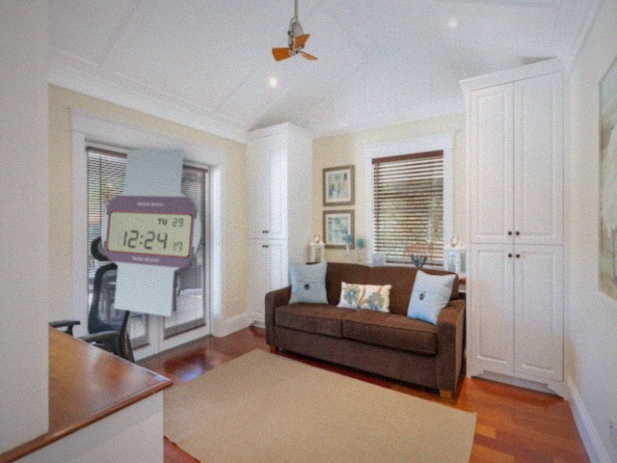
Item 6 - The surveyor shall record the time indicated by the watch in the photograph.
12:24
